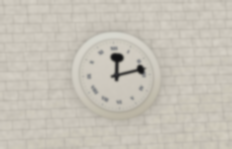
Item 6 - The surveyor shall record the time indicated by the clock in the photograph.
12:13
